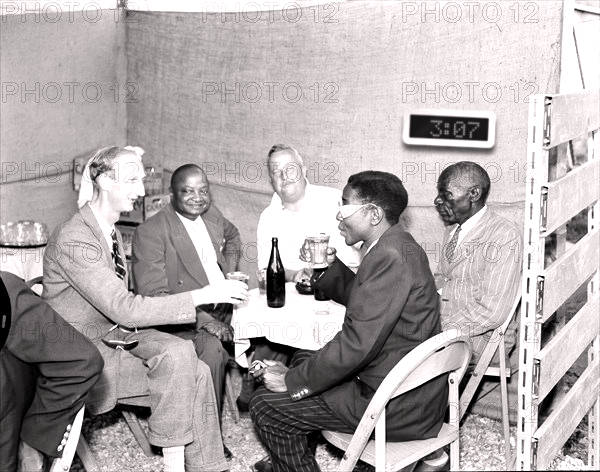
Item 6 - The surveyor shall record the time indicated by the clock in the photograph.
3:07
